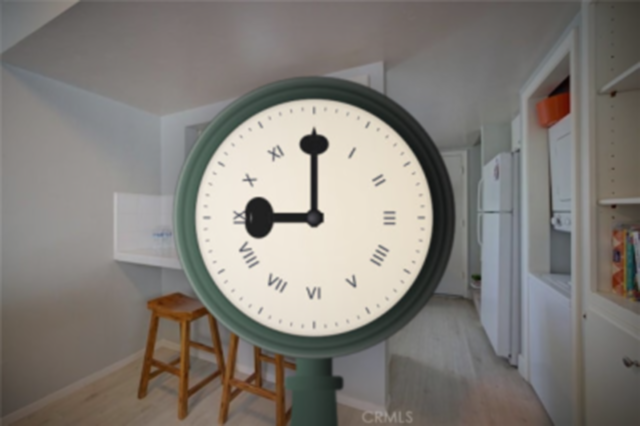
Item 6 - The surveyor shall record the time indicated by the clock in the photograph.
9:00
